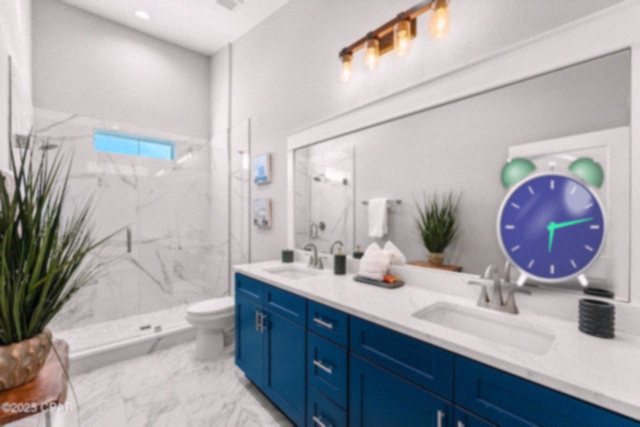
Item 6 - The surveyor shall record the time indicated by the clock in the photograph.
6:13
